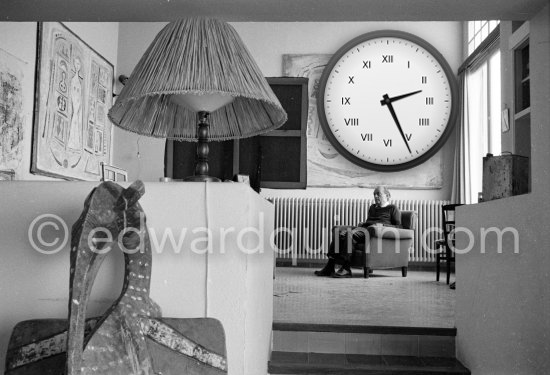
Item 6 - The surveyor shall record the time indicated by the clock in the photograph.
2:26
